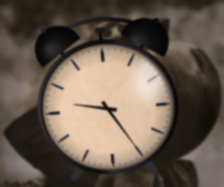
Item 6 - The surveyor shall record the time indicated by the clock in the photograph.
9:25
